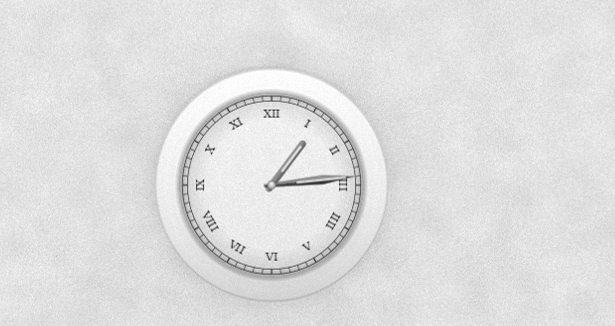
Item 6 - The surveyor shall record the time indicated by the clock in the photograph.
1:14
